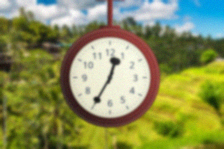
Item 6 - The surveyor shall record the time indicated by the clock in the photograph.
12:35
